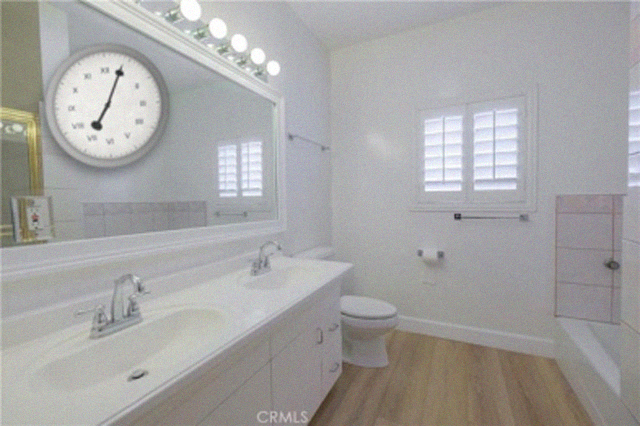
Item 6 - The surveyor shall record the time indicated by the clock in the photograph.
7:04
